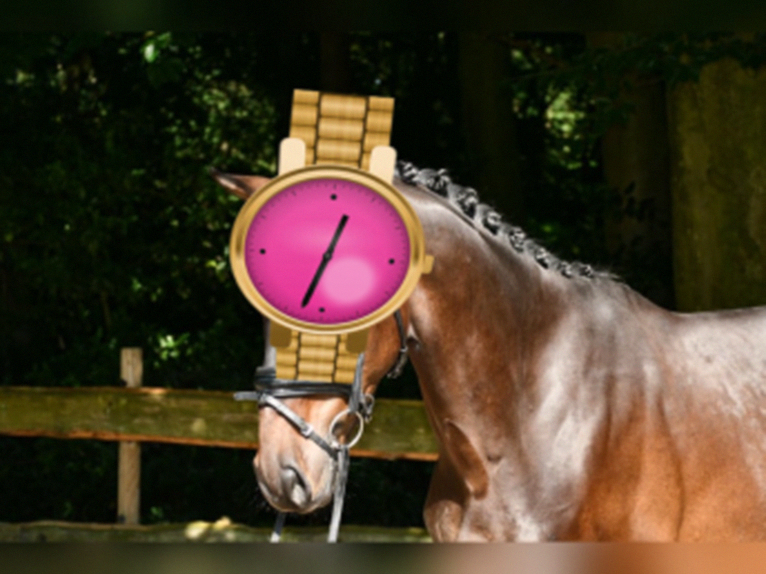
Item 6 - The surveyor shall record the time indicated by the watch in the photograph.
12:33
